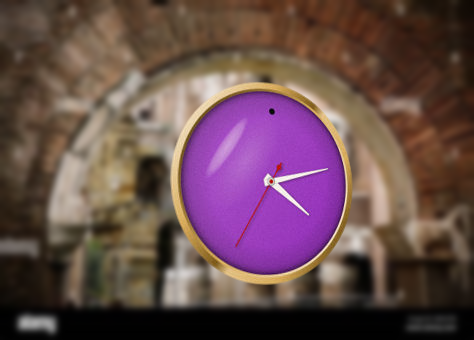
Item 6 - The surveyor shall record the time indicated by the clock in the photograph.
4:12:35
